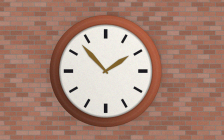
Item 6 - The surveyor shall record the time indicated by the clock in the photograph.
1:53
